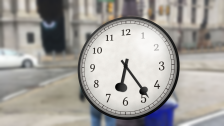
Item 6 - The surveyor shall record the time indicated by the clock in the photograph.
6:24
